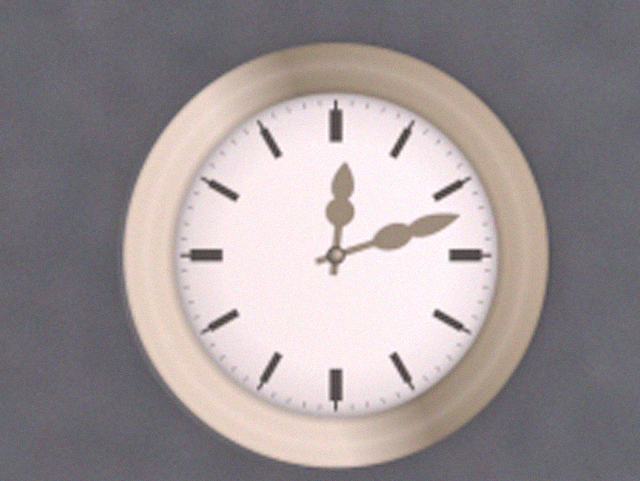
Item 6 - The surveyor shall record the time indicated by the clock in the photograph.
12:12
